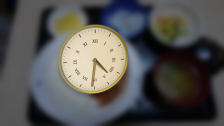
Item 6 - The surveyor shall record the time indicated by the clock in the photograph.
4:31
